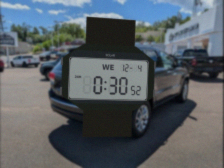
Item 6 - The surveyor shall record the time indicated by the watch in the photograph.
0:30:52
